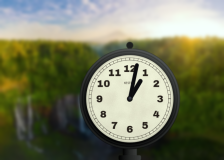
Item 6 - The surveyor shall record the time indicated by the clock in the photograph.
1:02
